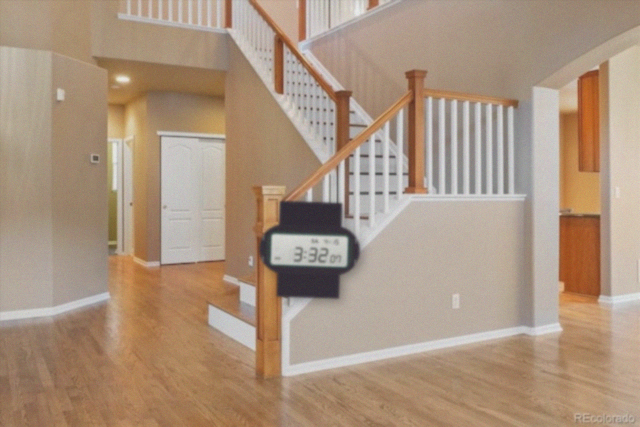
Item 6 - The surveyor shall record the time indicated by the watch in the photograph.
3:32
